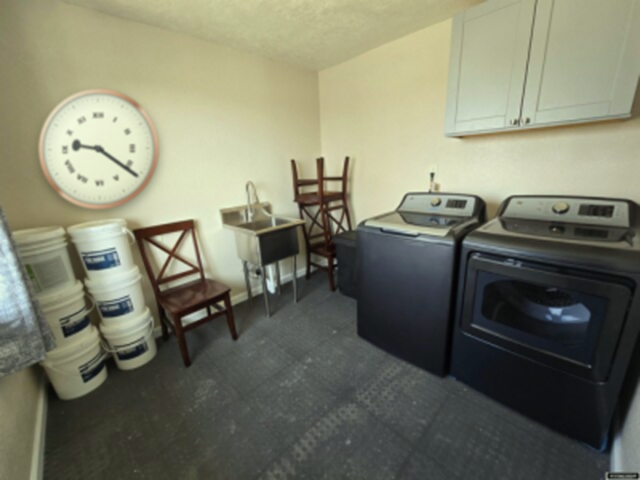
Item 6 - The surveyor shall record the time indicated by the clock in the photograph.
9:21
